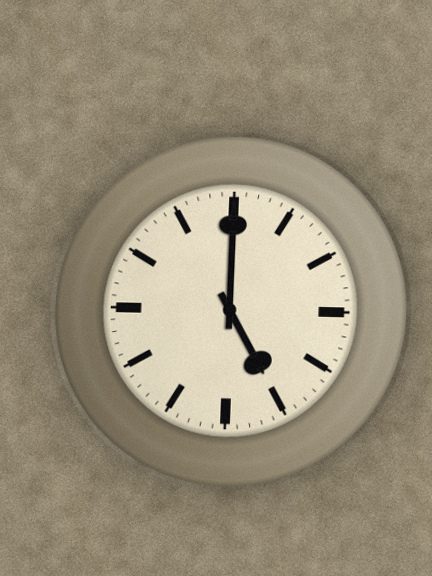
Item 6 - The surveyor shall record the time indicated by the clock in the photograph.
5:00
